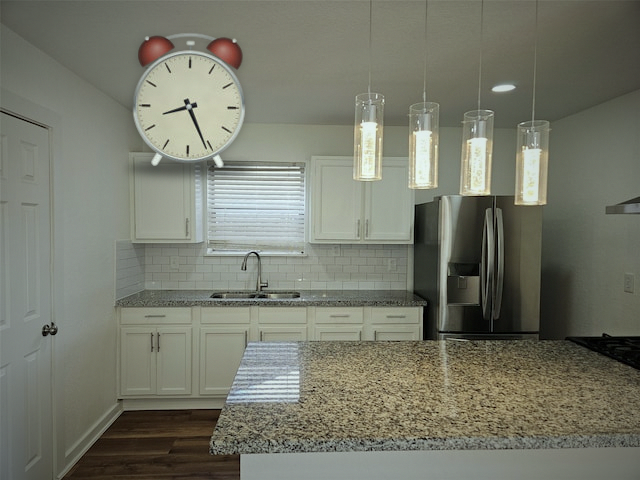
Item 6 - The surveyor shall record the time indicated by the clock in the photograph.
8:26
